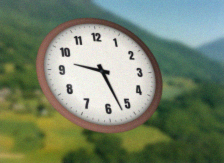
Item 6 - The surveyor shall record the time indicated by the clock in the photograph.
9:27
